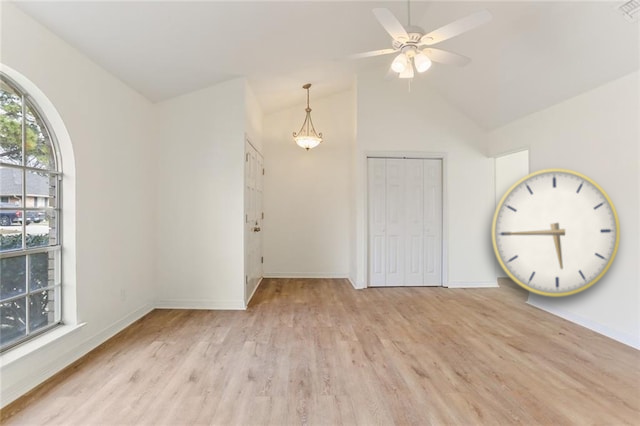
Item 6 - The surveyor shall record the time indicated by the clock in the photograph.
5:45
